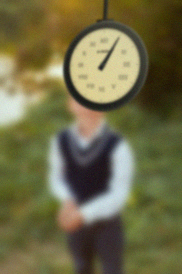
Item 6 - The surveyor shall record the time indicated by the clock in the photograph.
1:05
